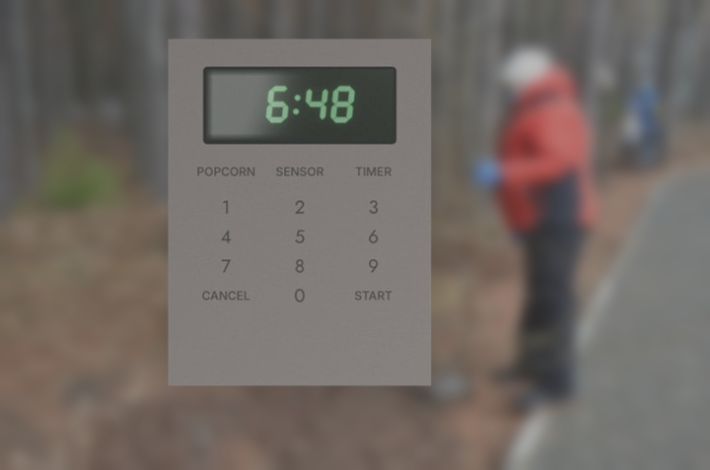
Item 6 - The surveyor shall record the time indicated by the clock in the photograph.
6:48
